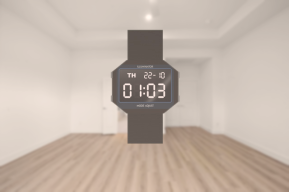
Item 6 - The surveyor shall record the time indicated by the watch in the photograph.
1:03
